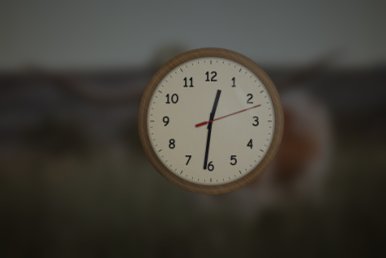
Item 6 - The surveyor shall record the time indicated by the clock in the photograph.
12:31:12
